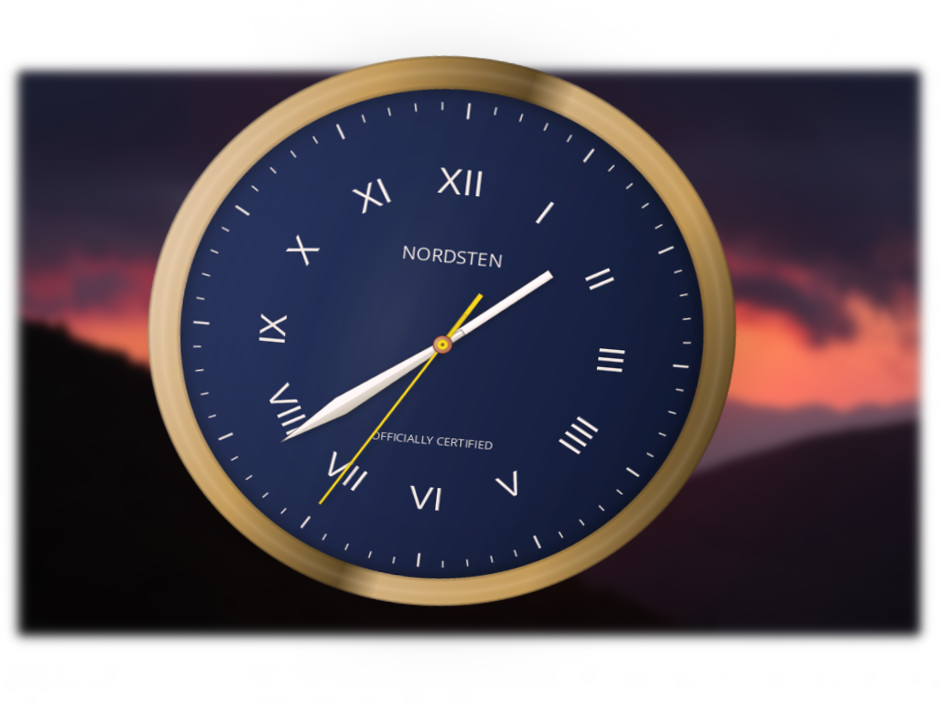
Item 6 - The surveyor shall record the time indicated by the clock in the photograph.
1:38:35
